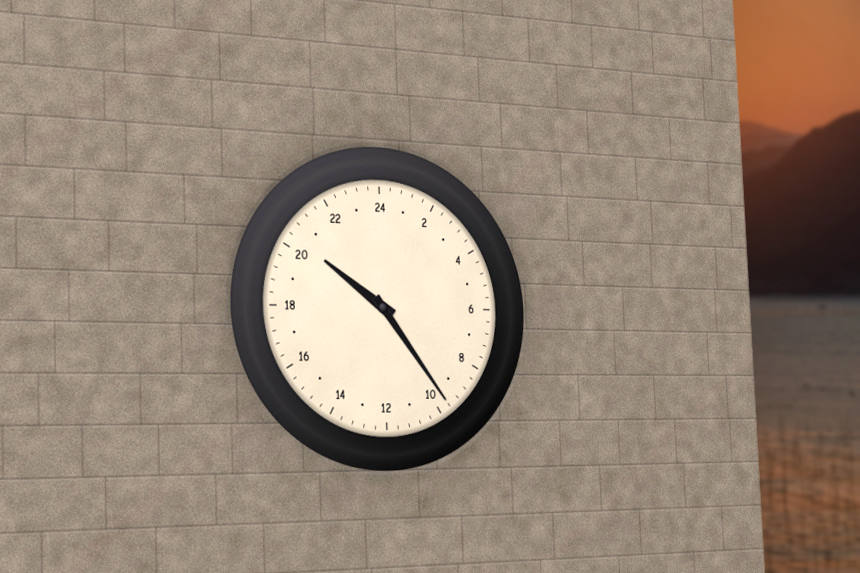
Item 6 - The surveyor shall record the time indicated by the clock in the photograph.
20:24
